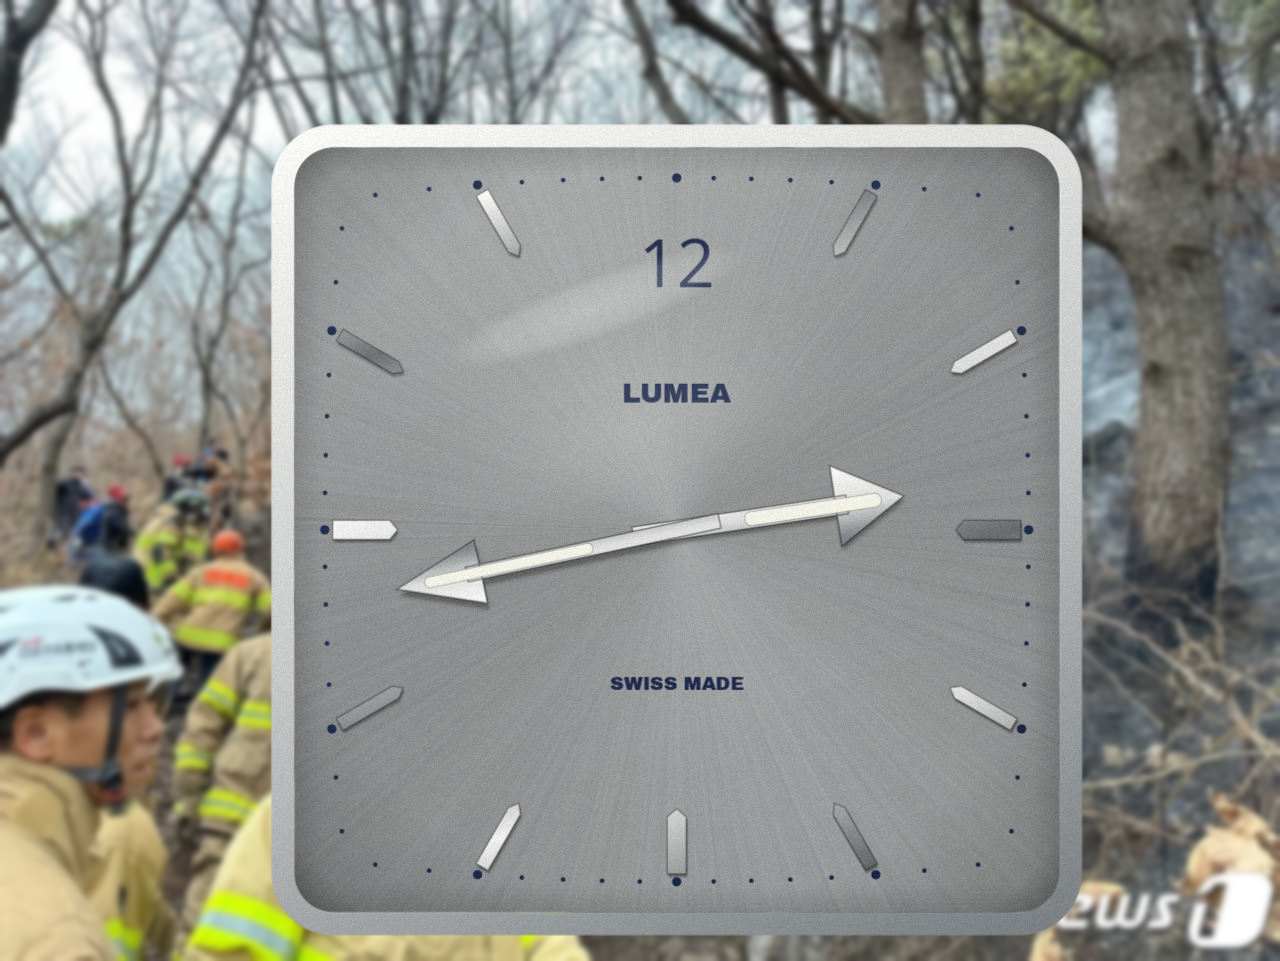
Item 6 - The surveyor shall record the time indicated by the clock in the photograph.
2:43
